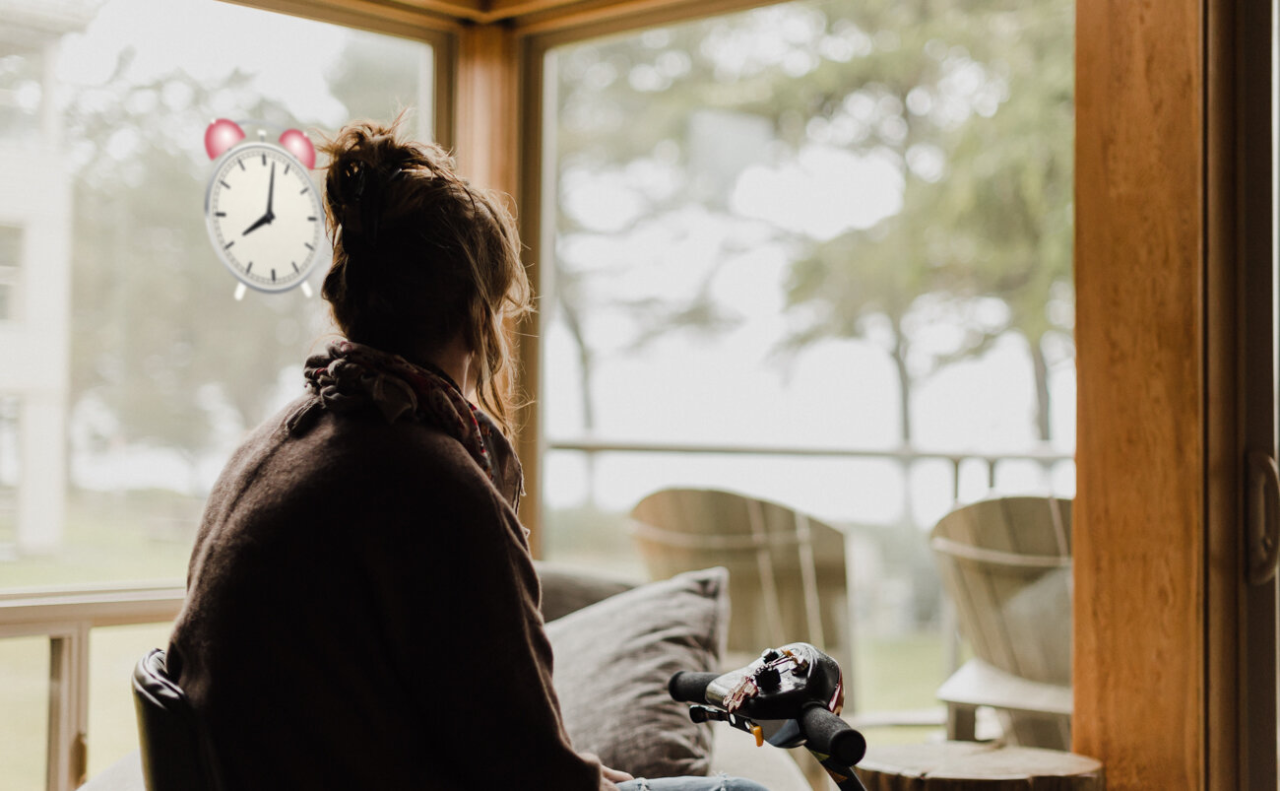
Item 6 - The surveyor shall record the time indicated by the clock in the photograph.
8:02
